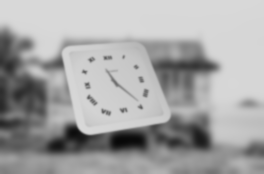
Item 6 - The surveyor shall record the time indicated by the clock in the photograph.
11:24
